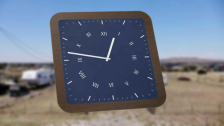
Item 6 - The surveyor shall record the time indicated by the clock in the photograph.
12:47
